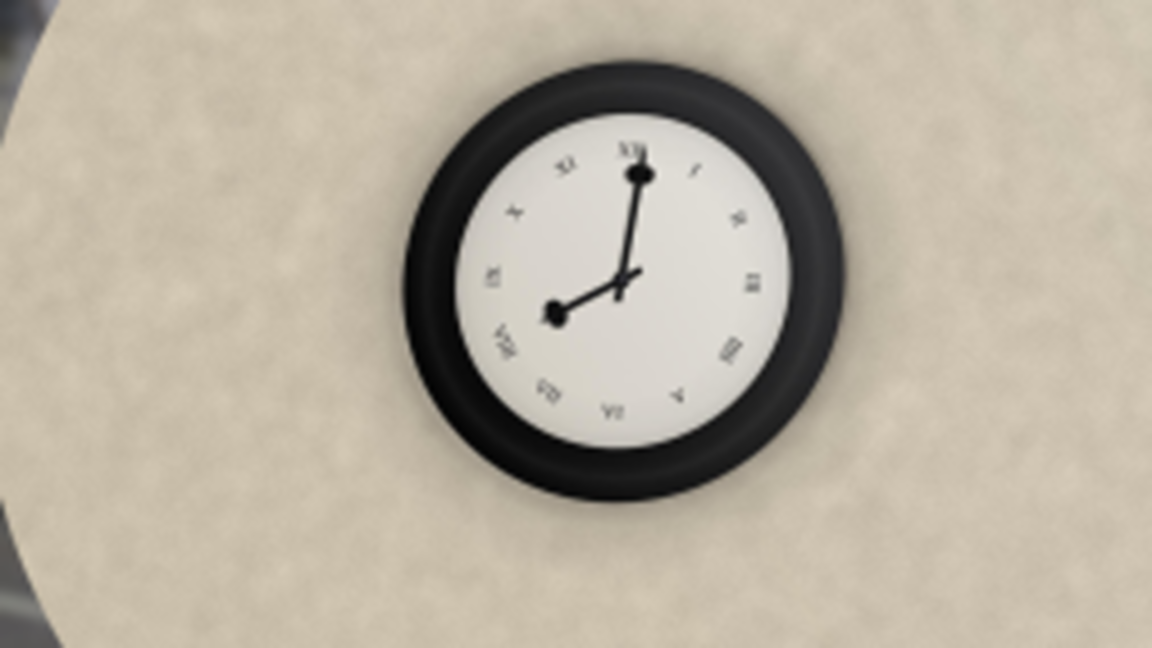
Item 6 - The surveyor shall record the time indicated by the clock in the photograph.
8:01
